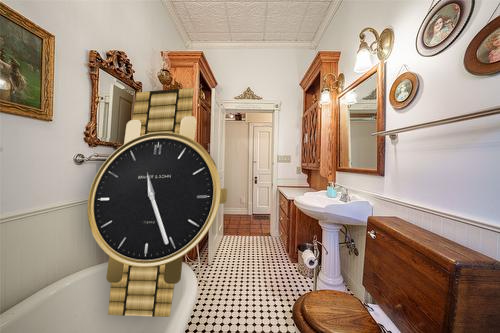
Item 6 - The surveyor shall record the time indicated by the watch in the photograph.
11:26
